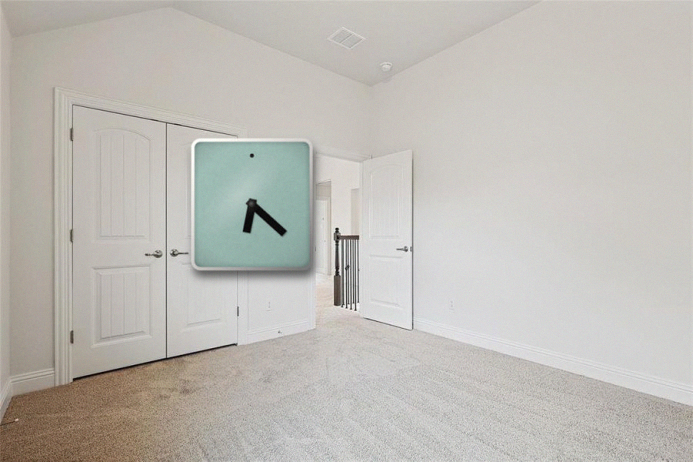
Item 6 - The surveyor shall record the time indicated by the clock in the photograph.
6:22
